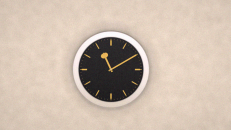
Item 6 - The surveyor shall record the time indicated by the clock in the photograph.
11:10
